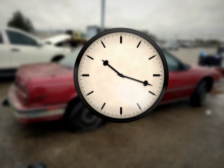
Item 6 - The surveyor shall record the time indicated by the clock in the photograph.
10:18
